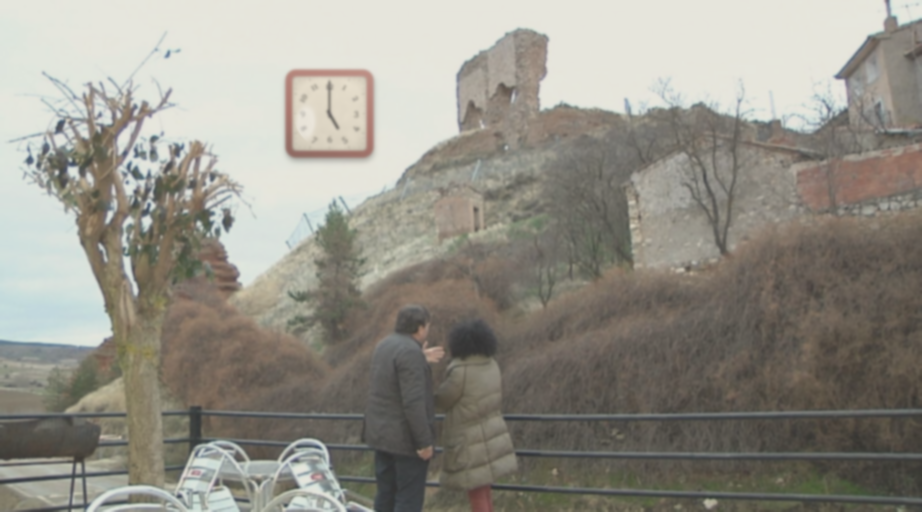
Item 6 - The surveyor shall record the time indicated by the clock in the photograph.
5:00
